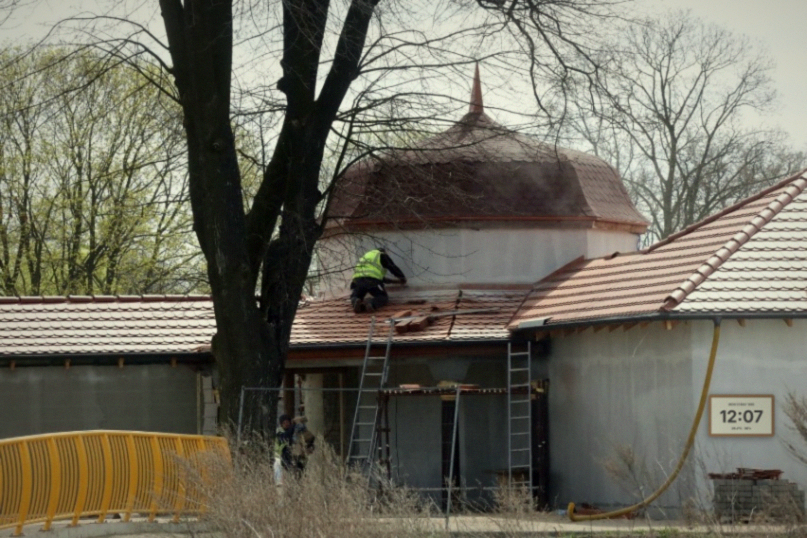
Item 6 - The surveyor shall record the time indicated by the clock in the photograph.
12:07
